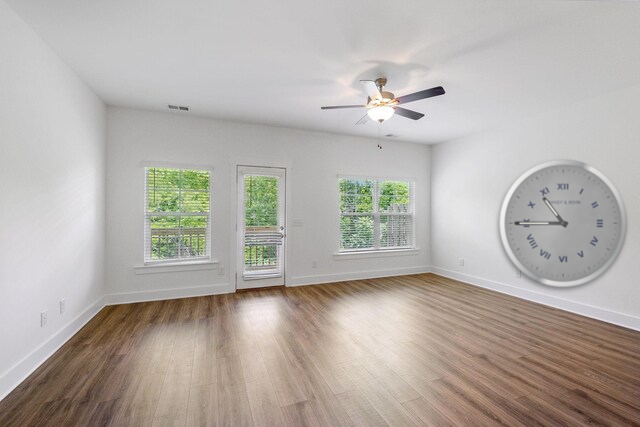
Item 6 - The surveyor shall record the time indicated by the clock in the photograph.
10:45
